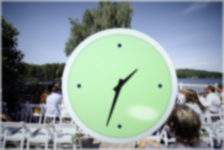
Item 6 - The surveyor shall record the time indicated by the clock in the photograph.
1:33
